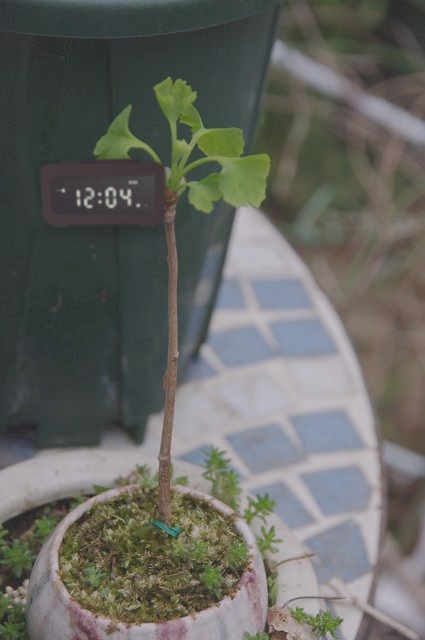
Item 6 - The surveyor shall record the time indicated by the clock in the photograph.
12:04
